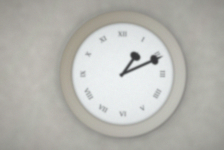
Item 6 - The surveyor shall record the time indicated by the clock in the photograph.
1:11
